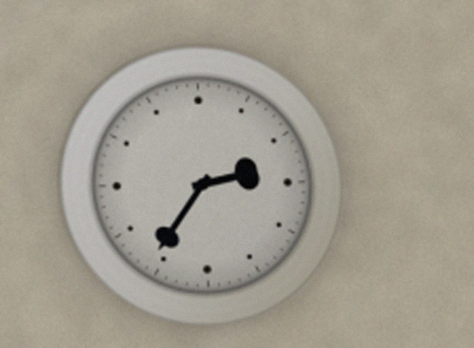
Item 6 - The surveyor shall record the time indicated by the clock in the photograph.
2:36
